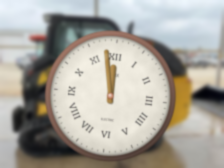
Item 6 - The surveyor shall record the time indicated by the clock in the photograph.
11:58
